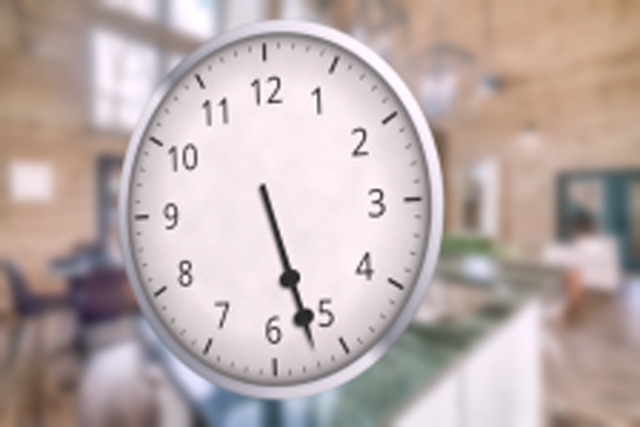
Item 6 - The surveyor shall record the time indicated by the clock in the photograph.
5:27
